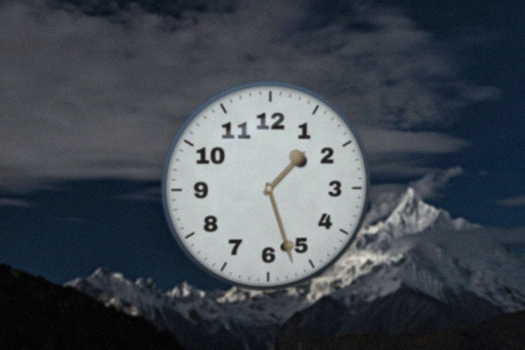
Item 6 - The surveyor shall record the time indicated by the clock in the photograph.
1:27
